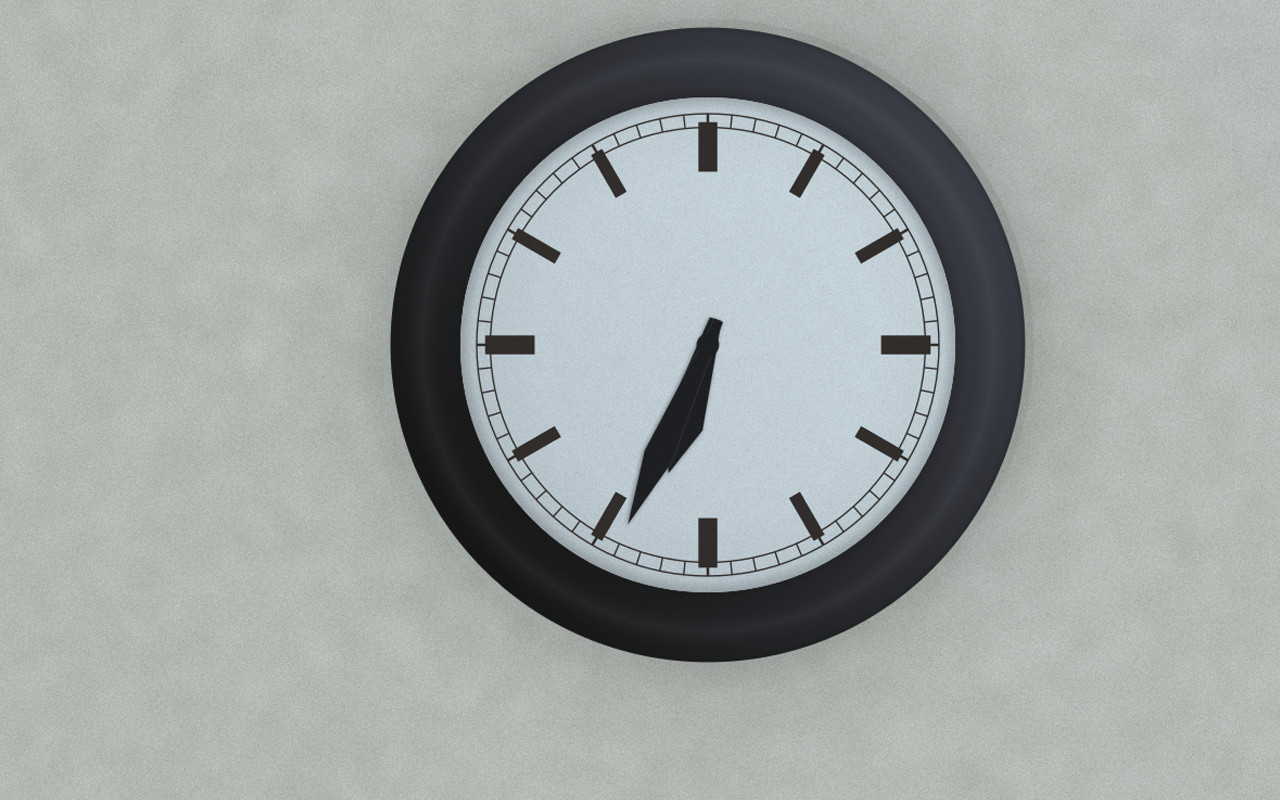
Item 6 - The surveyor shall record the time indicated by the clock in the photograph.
6:34
